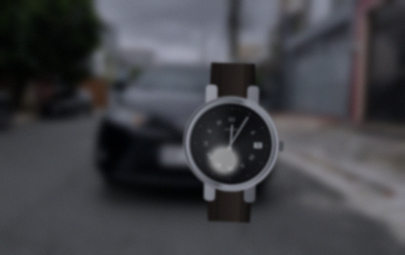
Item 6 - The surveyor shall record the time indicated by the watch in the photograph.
12:05
